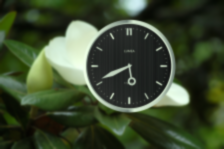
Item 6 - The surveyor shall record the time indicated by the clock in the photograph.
5:41
